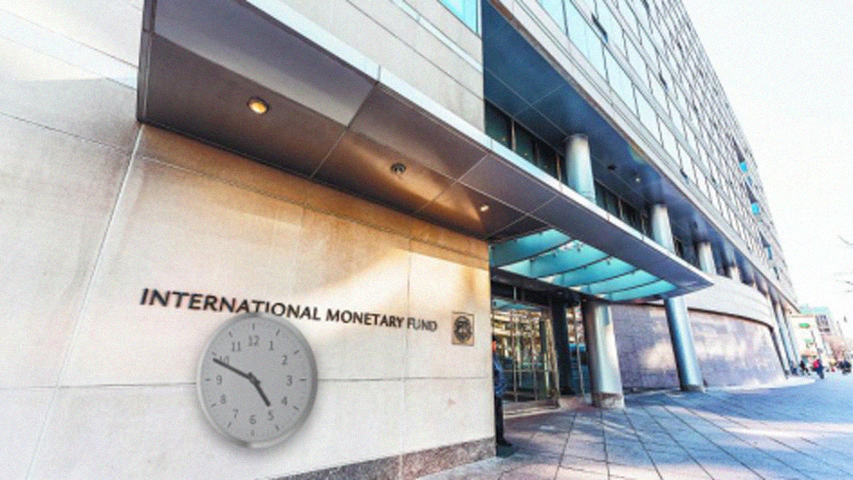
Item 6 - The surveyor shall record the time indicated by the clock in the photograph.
4:49
